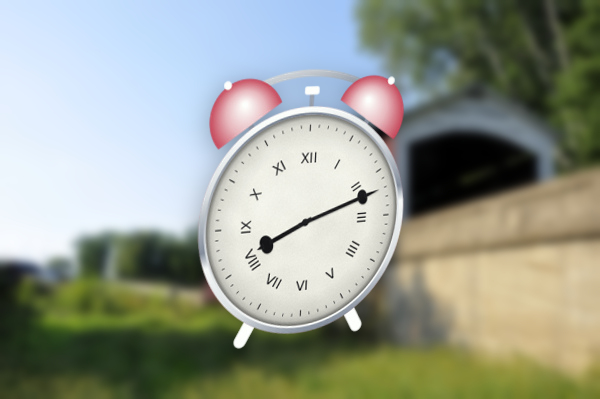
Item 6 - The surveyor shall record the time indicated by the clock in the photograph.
8:12
